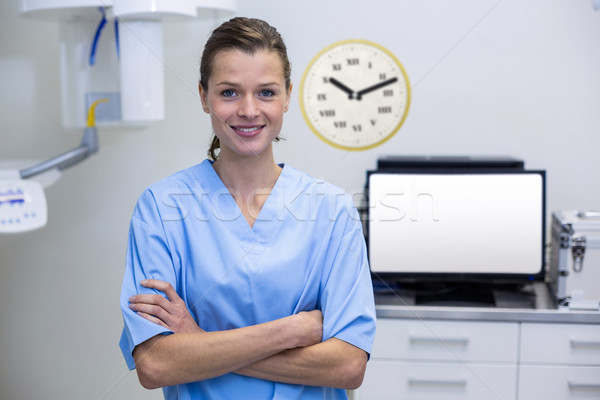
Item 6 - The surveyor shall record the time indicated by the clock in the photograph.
10:12
